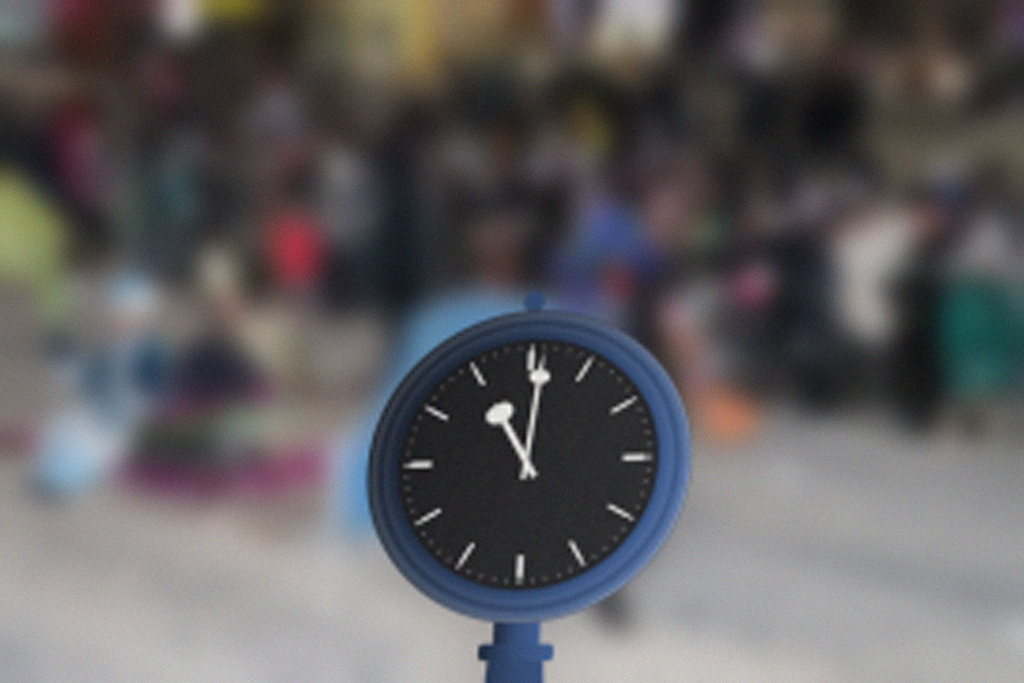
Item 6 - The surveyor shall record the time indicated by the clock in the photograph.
11:01
